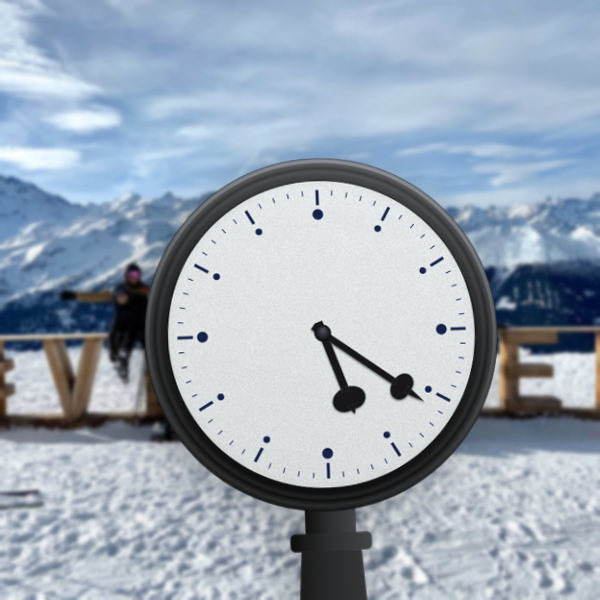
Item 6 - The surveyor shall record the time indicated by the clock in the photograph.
5:21
